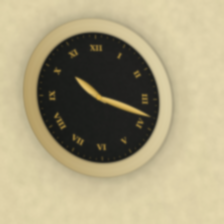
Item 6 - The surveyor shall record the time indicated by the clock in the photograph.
10:18
